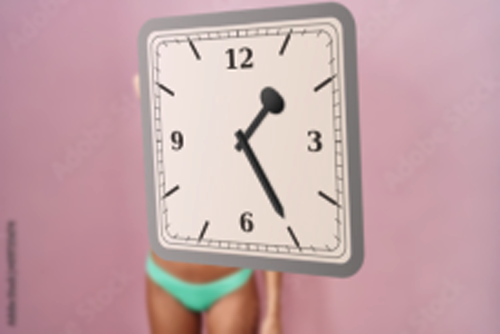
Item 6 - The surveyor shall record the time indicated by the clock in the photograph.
1:25
